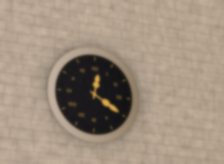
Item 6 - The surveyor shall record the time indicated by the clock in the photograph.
12:20
